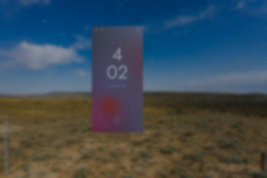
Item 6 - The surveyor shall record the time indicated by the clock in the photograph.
4:02
